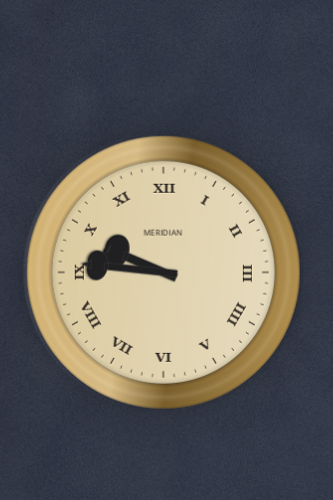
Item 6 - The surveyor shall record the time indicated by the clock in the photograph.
9:46
